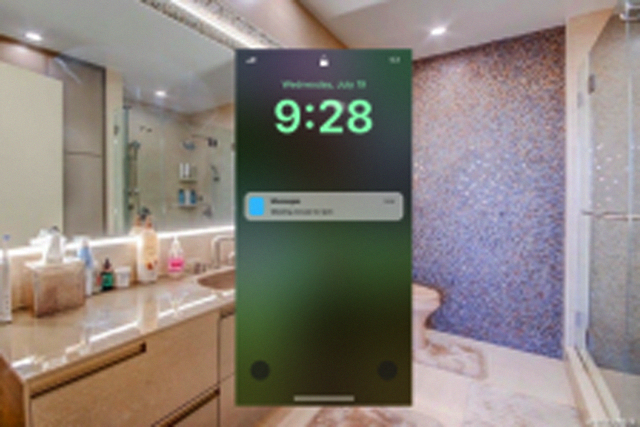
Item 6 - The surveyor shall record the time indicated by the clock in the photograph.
9:28
